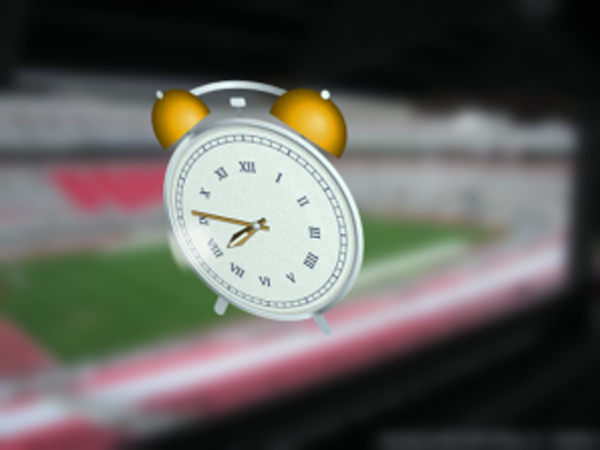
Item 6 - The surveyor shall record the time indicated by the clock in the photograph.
7:46
